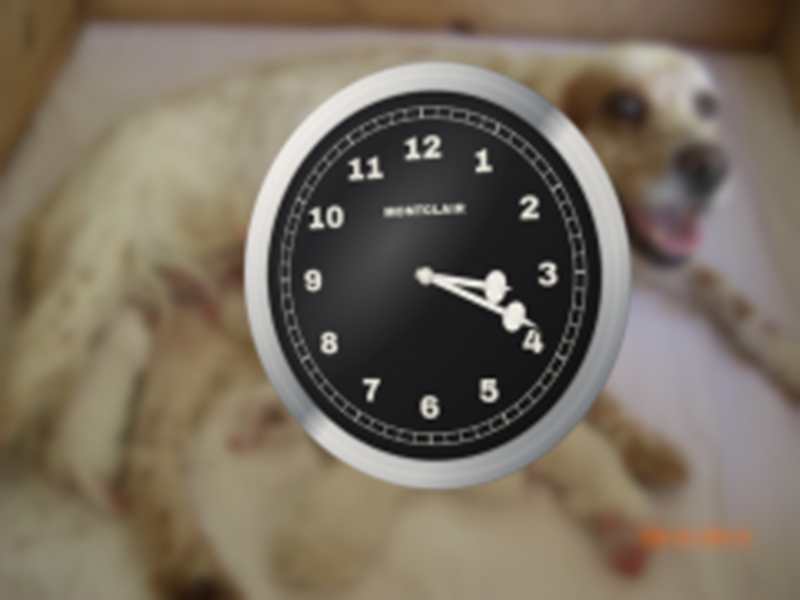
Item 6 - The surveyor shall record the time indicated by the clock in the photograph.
3:19
